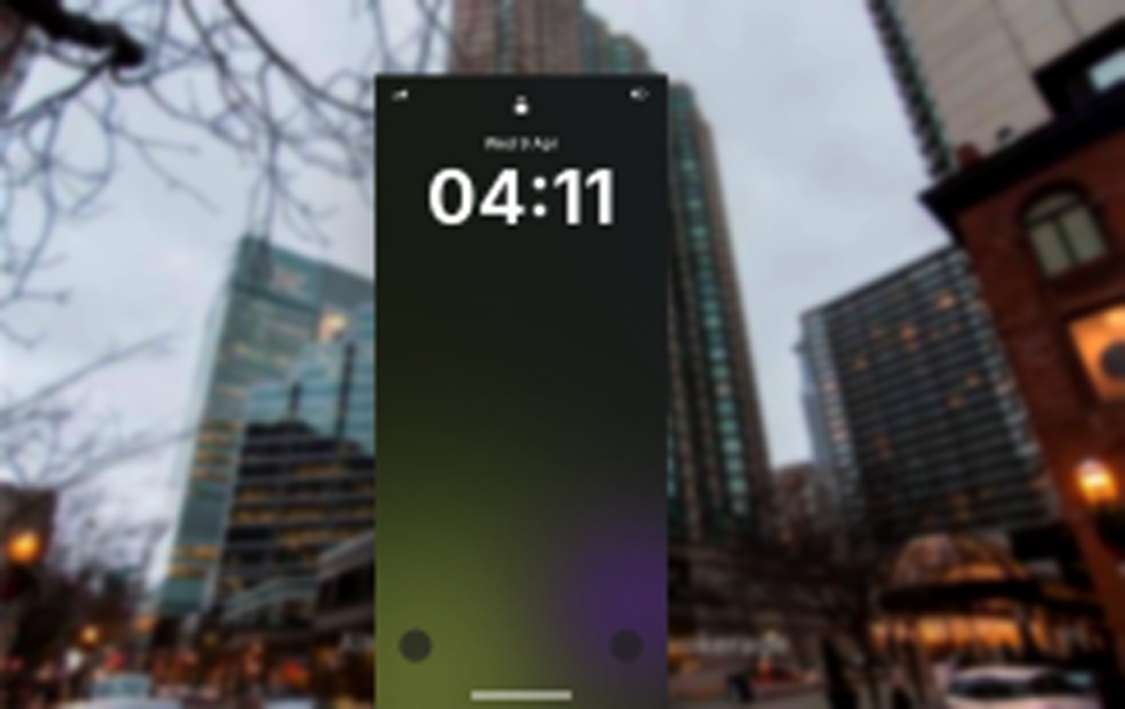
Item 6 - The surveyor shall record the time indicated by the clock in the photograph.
4:11
